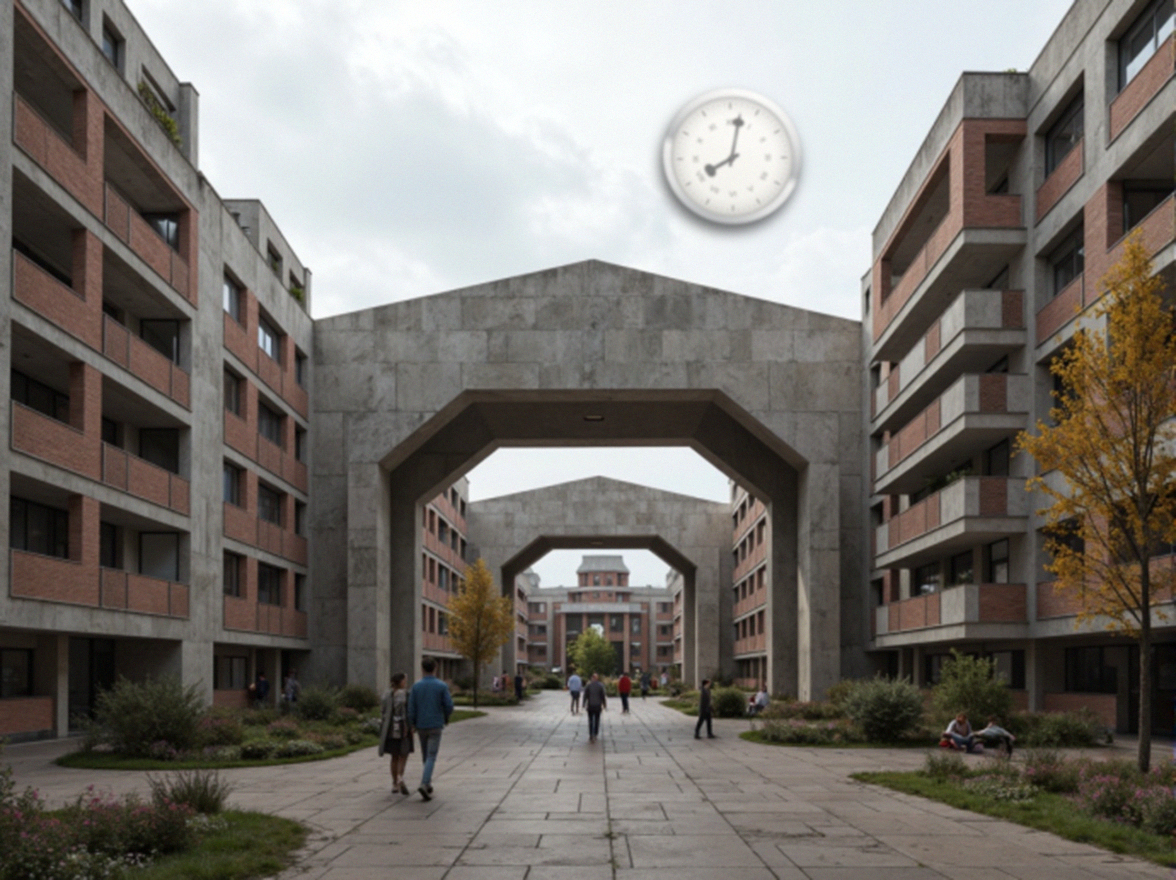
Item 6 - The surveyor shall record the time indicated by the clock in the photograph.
8:02
